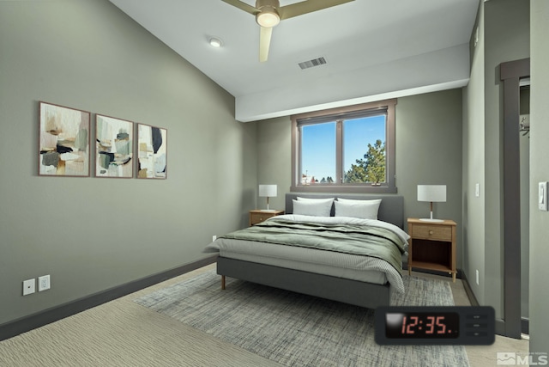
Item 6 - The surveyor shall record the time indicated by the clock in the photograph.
12:35
